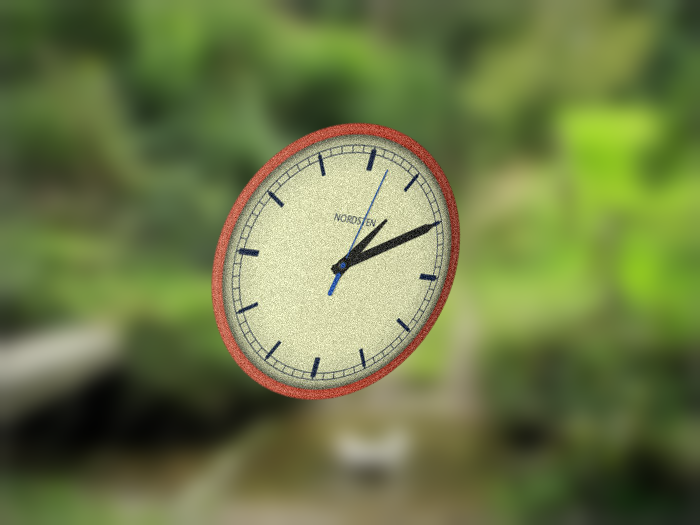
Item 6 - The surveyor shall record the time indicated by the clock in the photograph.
1:10:02
